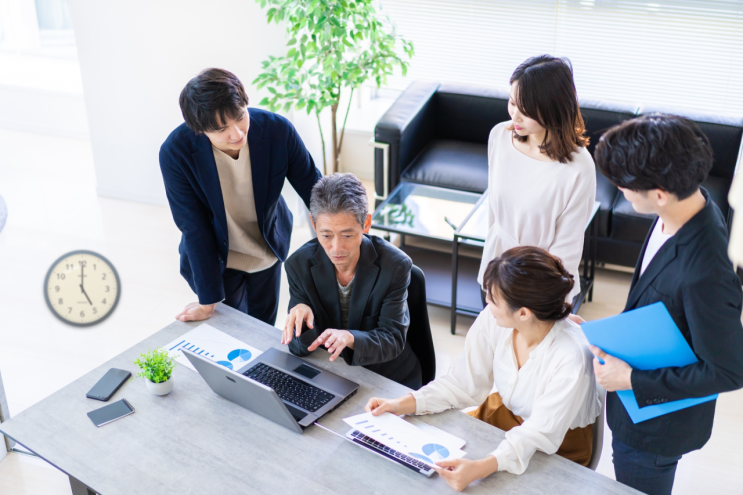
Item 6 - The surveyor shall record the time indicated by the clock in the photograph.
5:00
